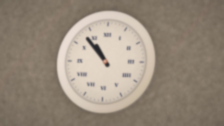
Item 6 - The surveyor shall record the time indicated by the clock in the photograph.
10:53
